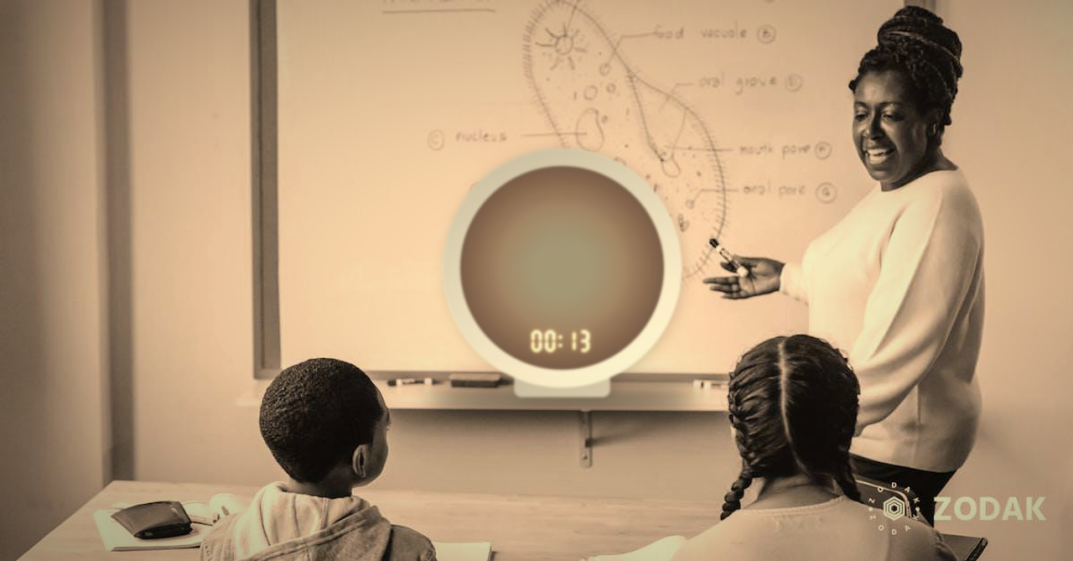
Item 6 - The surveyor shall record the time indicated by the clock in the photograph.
0:13
